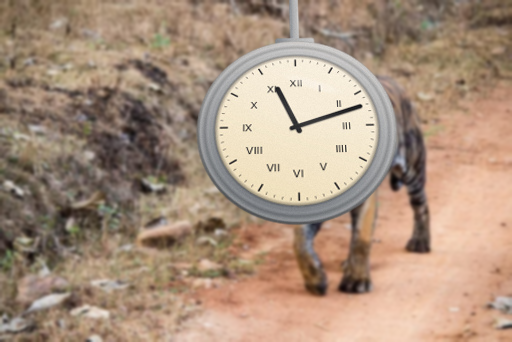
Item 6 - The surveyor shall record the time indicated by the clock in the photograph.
11:12
